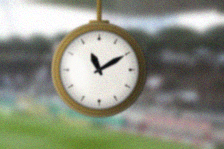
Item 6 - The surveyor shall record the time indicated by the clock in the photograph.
11:10
